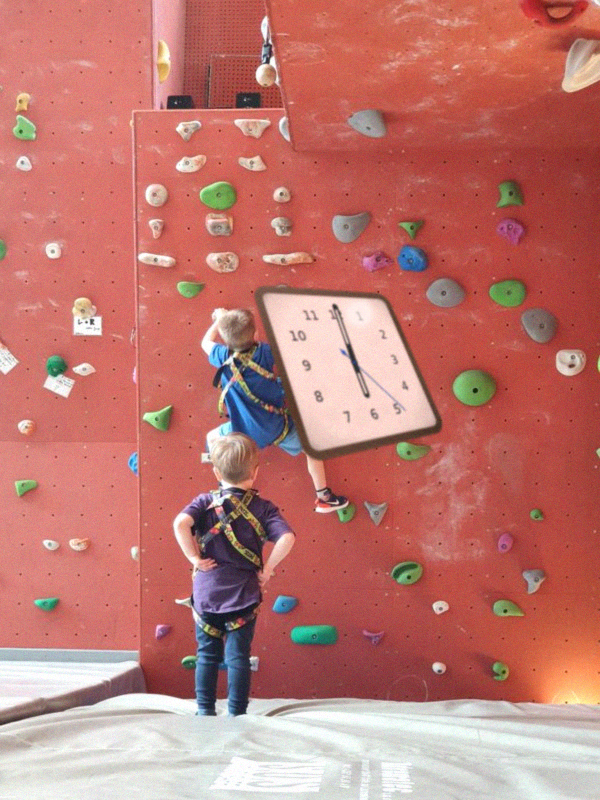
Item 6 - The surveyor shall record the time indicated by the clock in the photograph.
6:00:24
